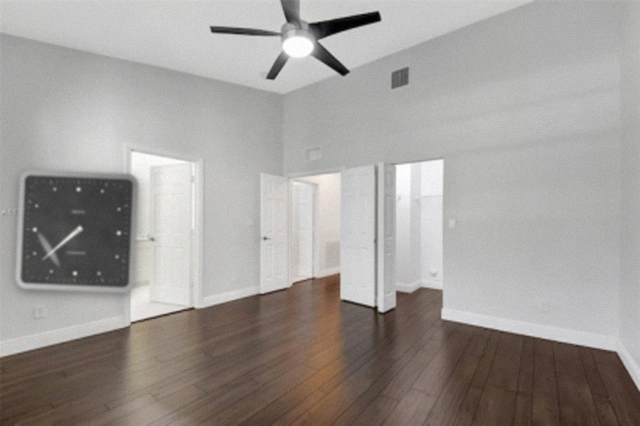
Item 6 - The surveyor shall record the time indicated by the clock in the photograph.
7:38
